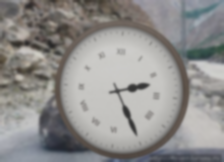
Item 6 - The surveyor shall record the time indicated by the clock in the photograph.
2:25
